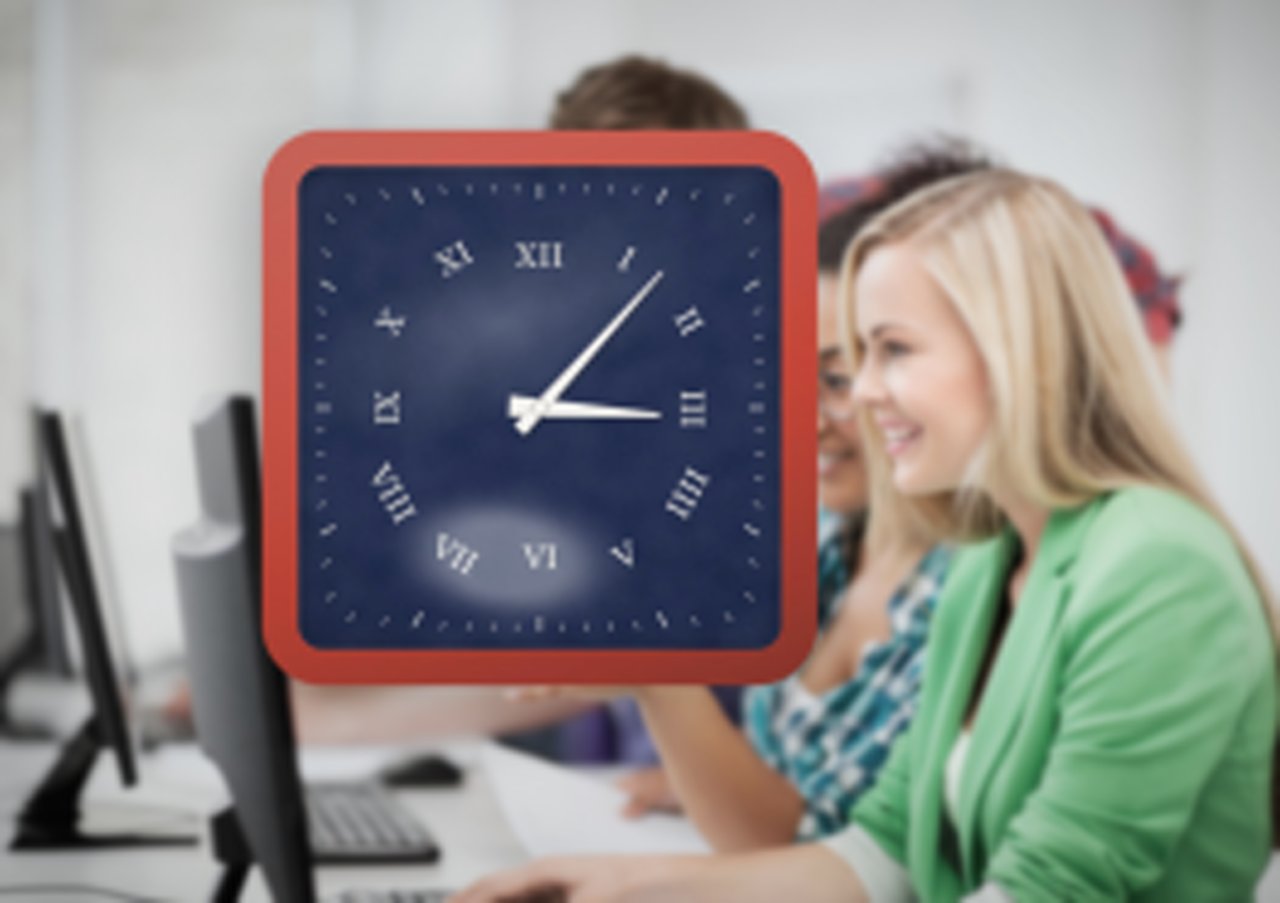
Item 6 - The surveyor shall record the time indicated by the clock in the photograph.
3:07
